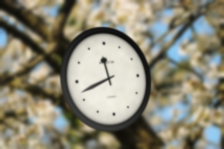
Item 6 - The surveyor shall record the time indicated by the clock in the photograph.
11:42
